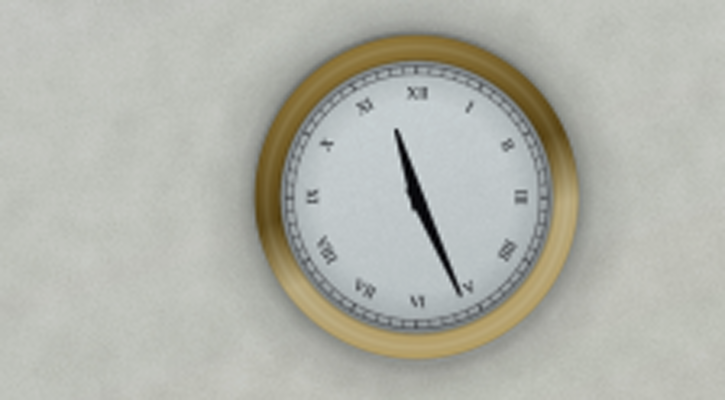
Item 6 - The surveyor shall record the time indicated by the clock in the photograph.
11:26
